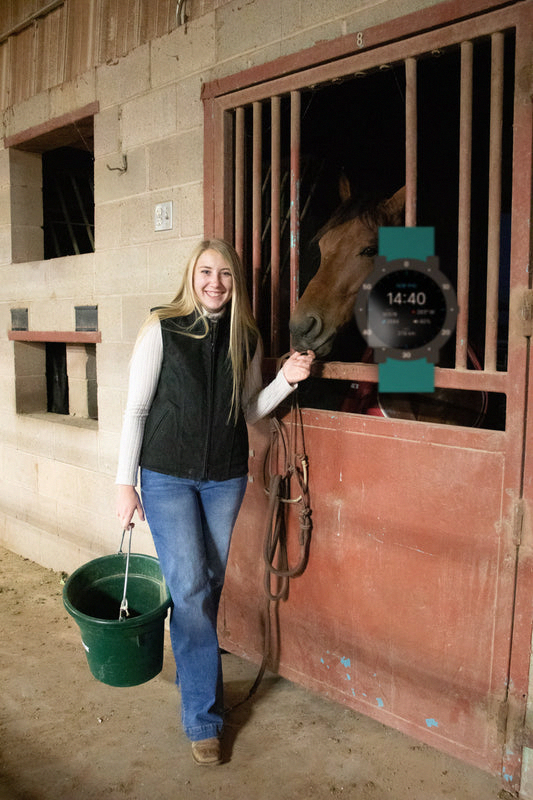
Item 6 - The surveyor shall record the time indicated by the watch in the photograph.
14:40
